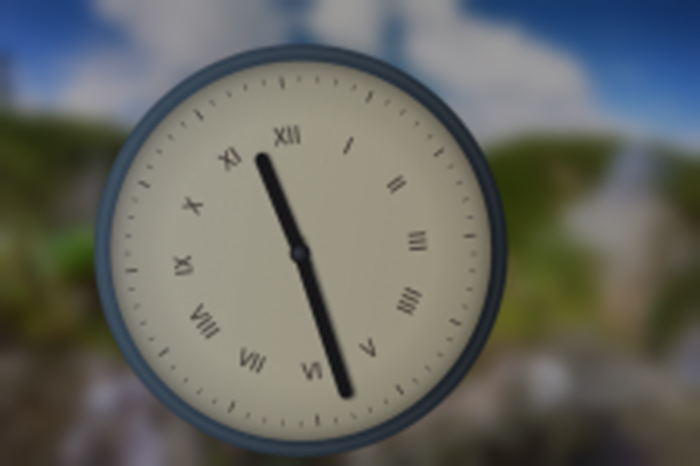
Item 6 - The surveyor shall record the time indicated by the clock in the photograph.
11:28
